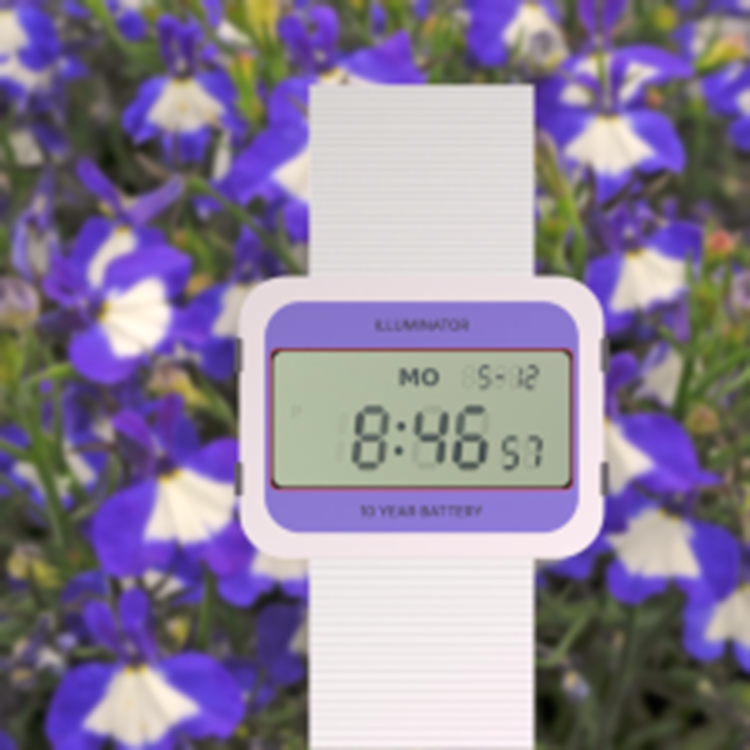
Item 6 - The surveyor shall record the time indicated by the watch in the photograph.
8:46:57
